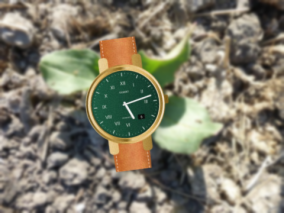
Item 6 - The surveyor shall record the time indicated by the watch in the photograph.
5:13
